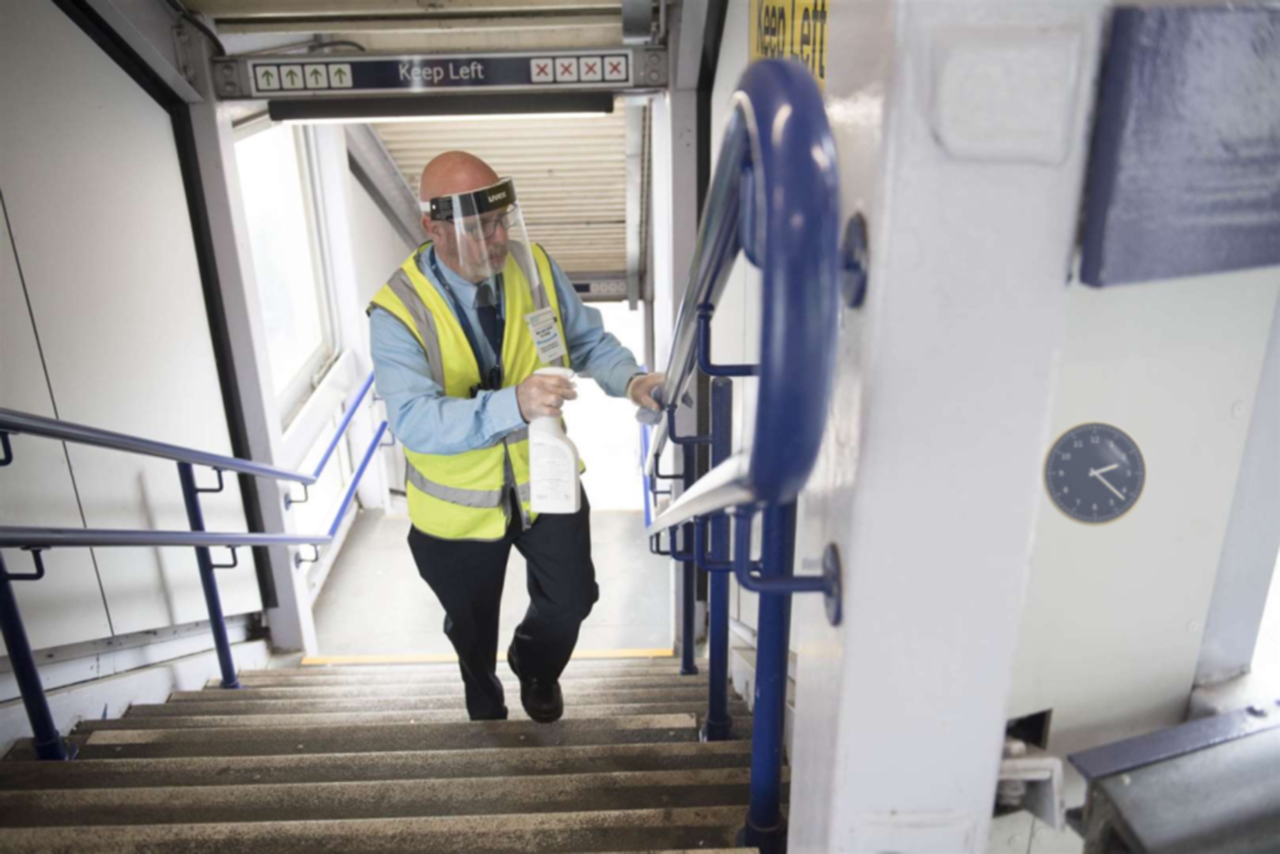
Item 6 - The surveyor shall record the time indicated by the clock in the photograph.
2:22
